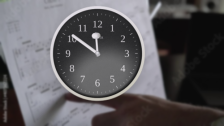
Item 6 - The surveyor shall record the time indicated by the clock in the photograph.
11:51
